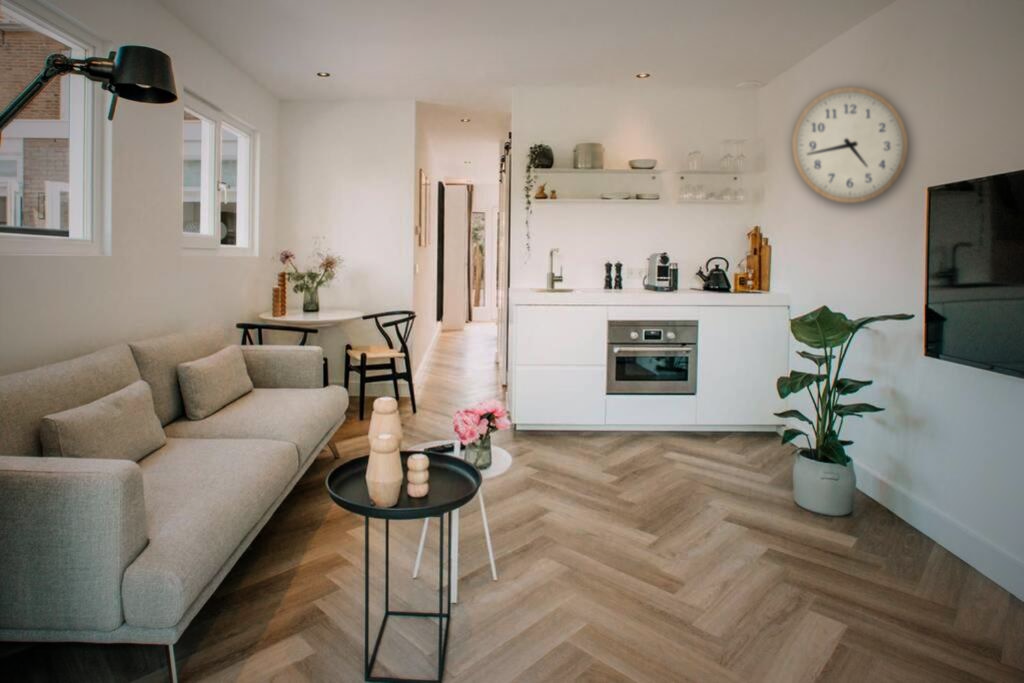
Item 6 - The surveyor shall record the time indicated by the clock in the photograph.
4:43
